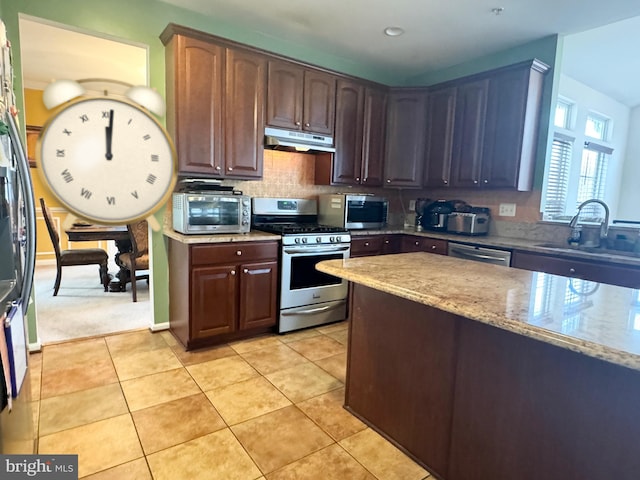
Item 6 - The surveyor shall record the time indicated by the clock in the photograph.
12:01
